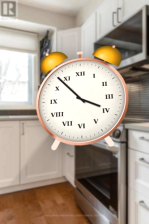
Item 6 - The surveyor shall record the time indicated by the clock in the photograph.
3:53
